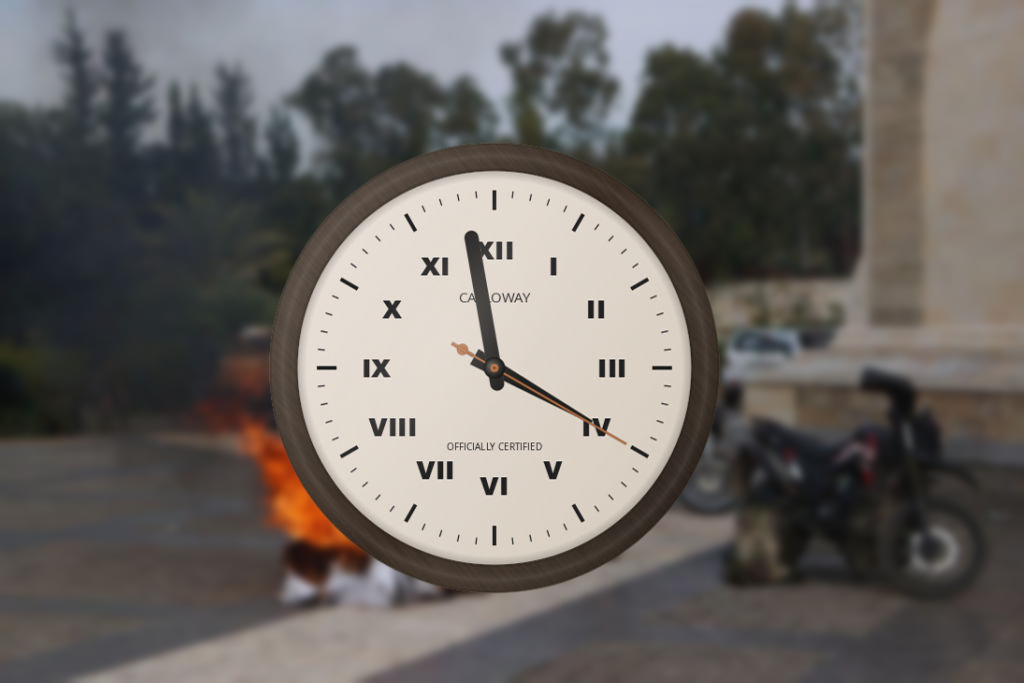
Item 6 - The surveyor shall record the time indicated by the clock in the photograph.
3:58:20
